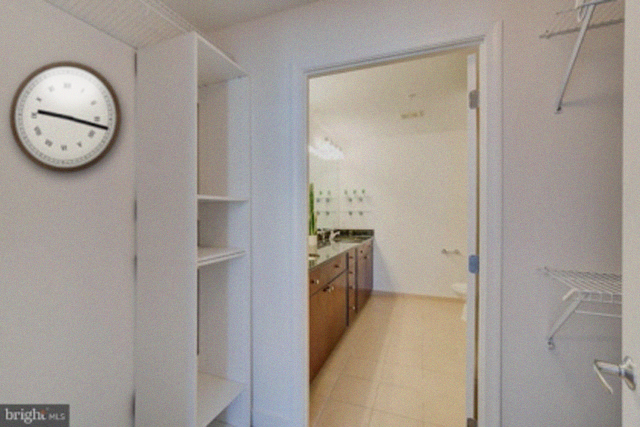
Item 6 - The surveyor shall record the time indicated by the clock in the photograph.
9:17
